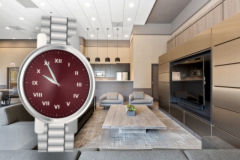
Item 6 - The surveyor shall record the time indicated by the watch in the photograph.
9:55
